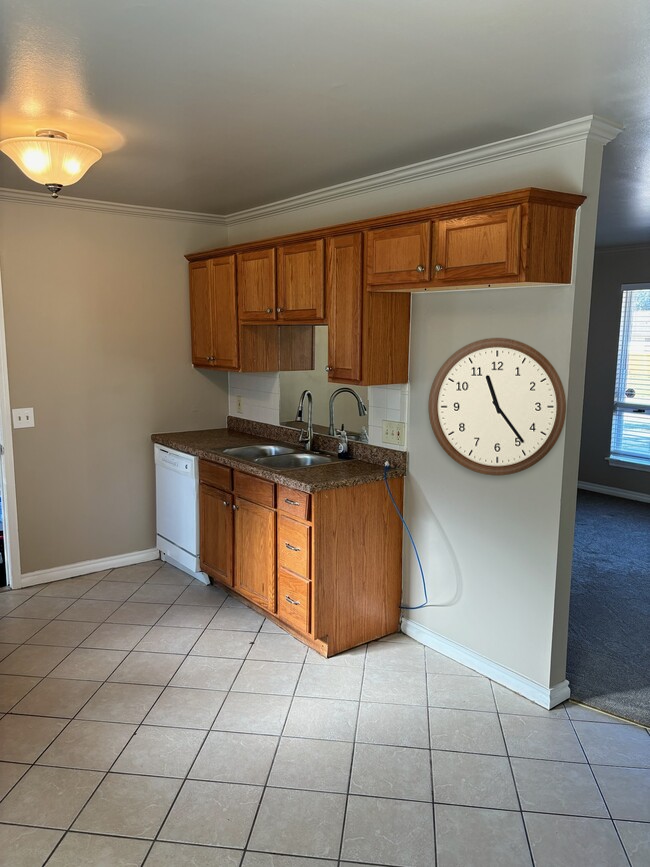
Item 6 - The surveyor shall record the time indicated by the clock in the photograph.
11:24
